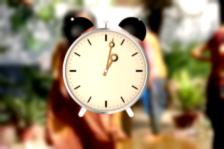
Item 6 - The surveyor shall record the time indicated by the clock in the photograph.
1:02
